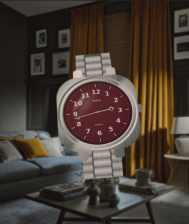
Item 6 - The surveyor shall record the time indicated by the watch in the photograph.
2:43
